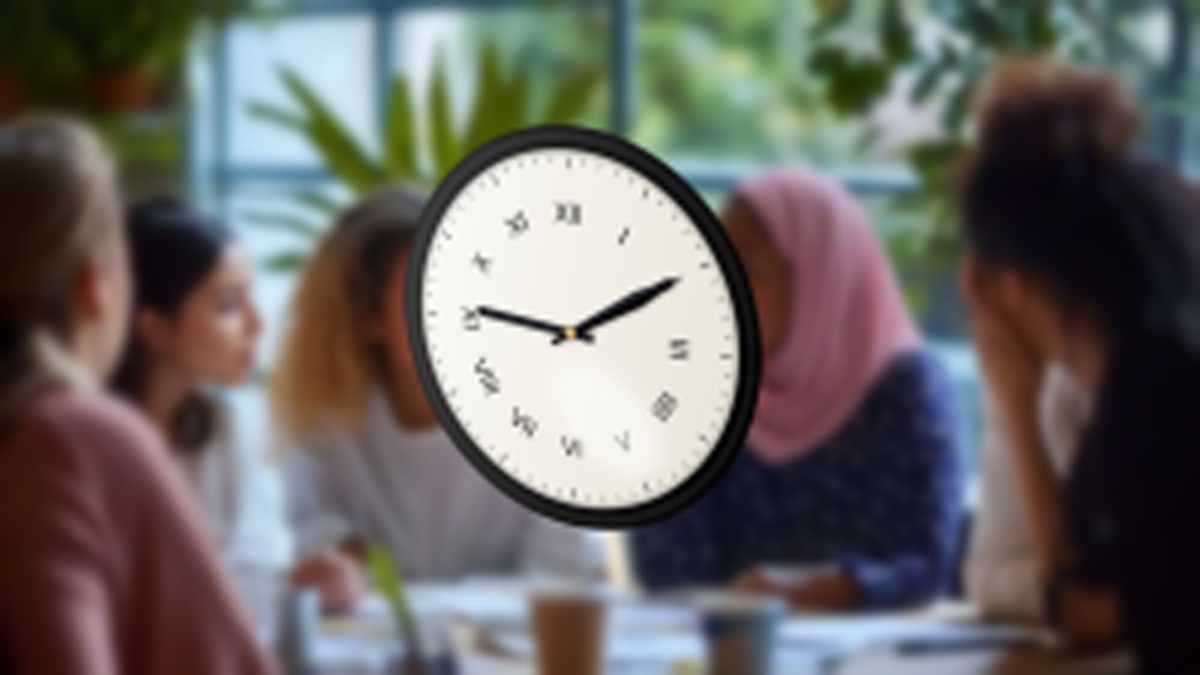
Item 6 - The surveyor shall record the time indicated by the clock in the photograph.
9:10
